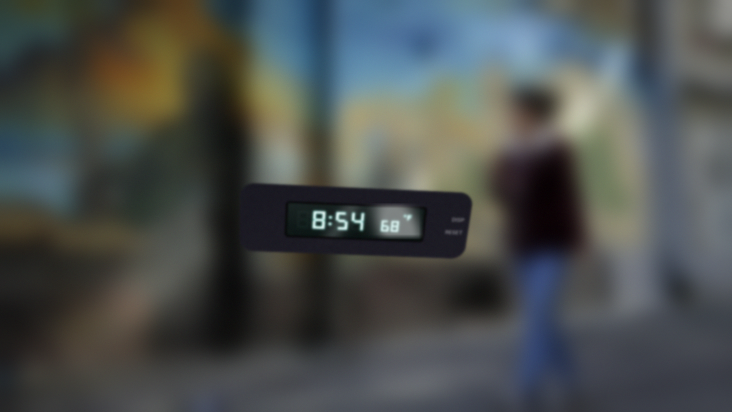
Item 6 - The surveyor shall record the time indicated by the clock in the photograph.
8:54
